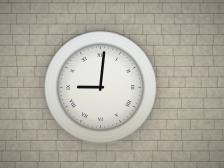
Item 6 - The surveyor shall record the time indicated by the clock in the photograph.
9:01
